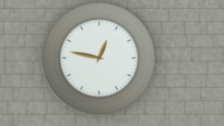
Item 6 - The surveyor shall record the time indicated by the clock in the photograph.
12:47
